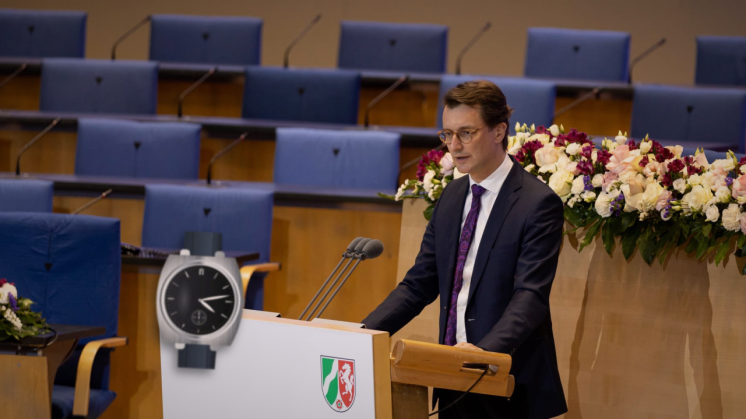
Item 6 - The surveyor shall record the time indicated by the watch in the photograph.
4:13
